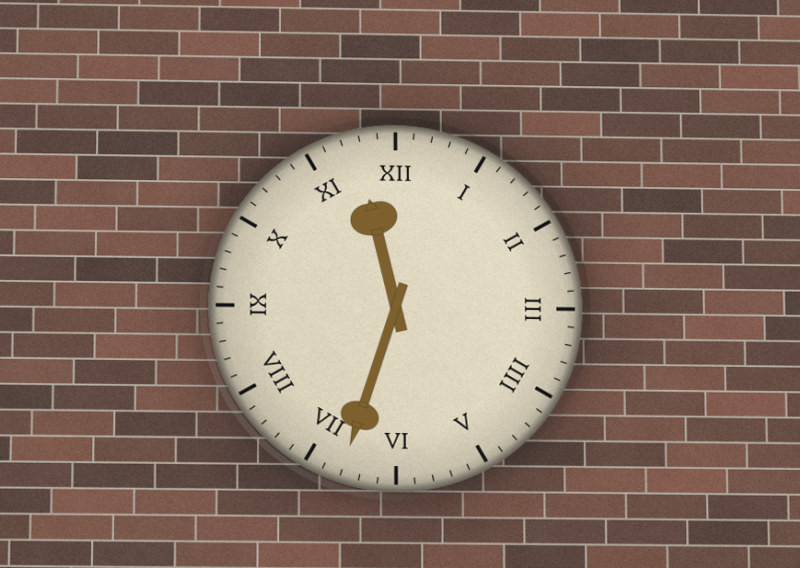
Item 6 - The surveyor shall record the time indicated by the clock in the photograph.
11:33
